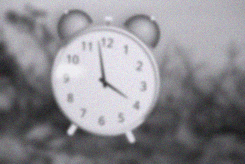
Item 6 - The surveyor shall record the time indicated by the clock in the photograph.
3:58
